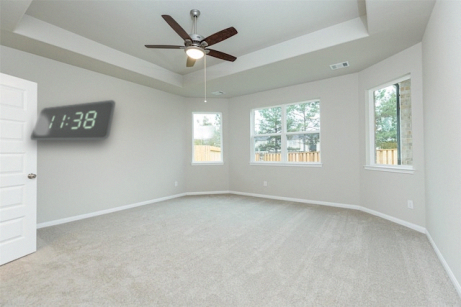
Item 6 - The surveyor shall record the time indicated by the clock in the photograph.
11:38
